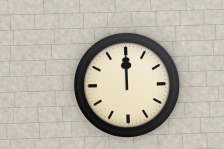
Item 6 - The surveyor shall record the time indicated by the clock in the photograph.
12:00
